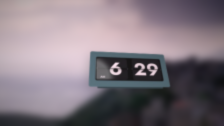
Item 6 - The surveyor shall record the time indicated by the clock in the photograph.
6:29
